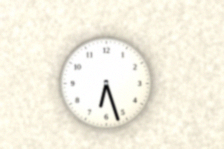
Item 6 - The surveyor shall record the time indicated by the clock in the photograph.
6:27
